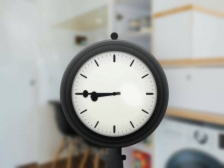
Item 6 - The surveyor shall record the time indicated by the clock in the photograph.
8:45
